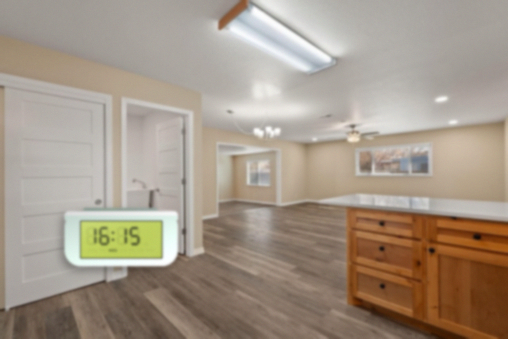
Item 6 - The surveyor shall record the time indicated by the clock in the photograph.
16:15
